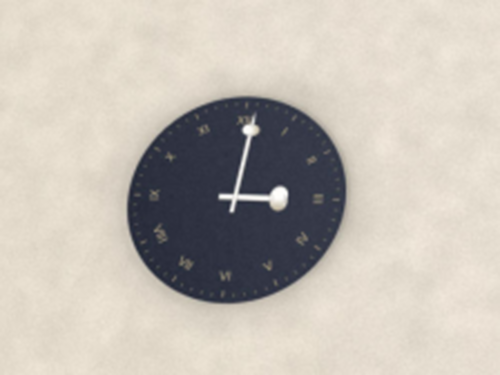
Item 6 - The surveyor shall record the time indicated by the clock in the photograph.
3:01
